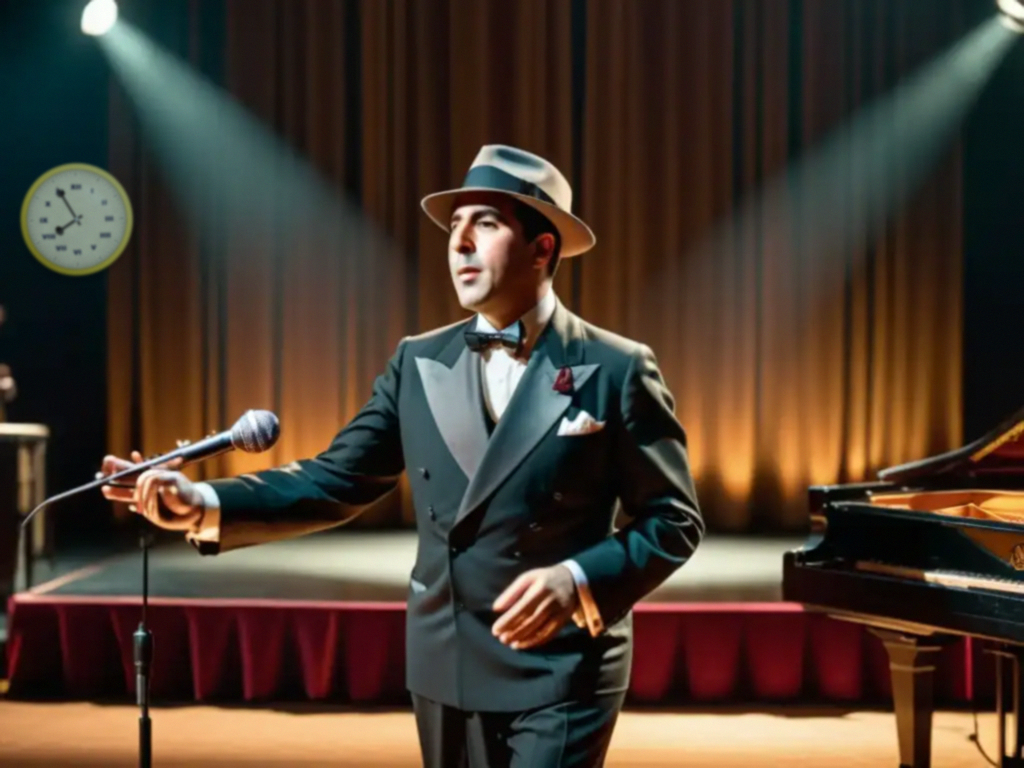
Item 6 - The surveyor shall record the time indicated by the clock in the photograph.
7:55
